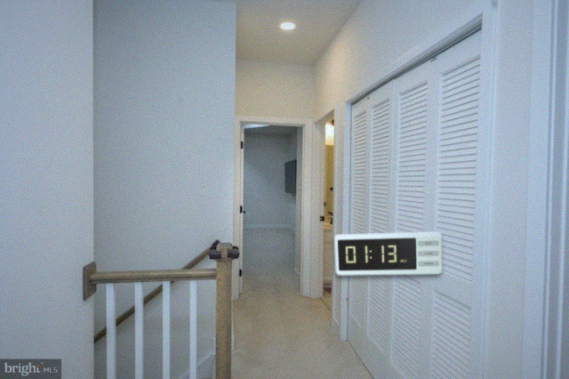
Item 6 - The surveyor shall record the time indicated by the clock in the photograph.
1:13
